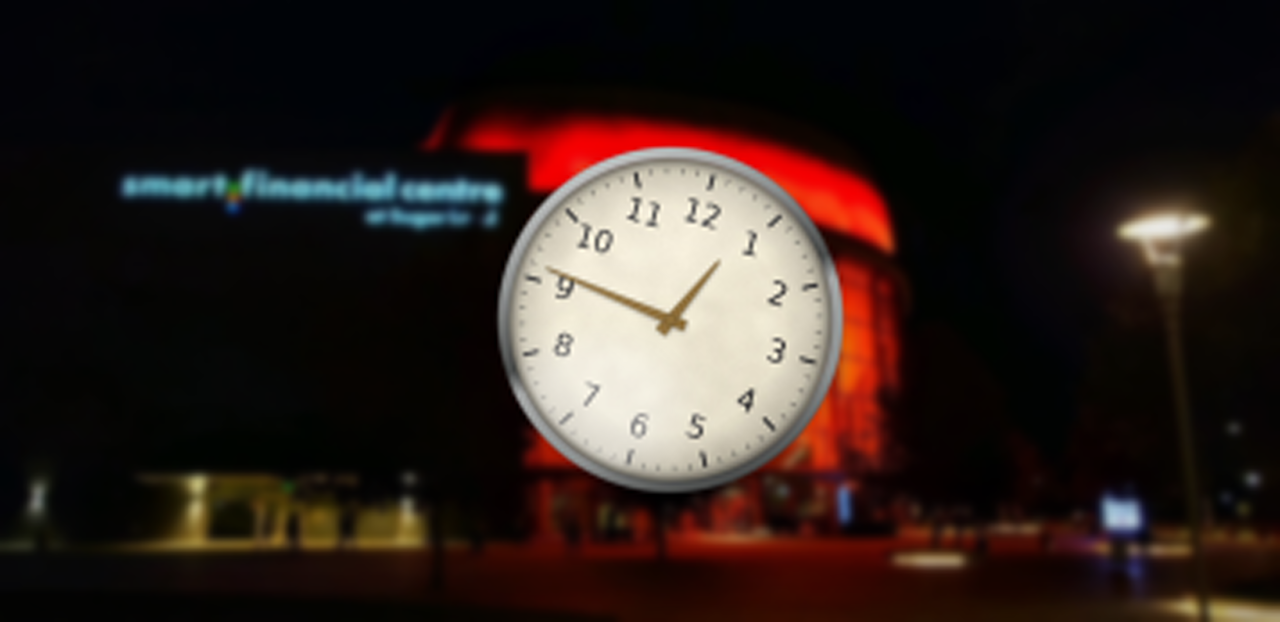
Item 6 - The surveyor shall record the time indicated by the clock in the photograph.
12:46
